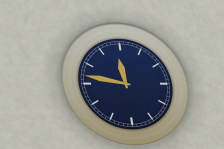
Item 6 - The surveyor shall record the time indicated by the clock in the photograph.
11:47
